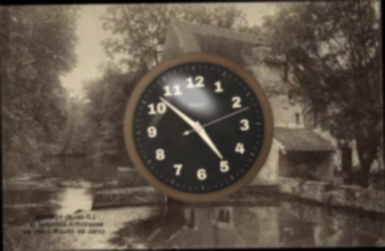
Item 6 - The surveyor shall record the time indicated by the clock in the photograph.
4:52:12
